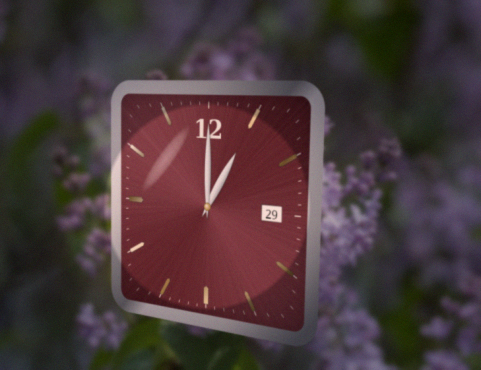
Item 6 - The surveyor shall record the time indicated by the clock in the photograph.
1:00
